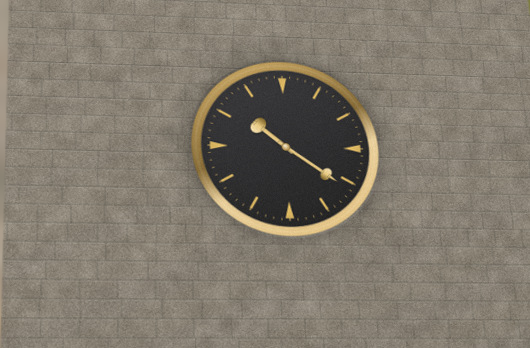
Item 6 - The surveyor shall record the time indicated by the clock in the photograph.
10:21
